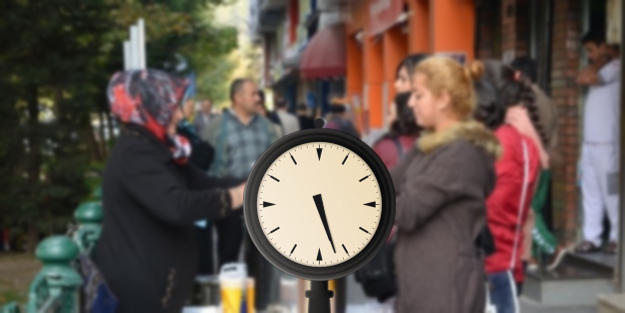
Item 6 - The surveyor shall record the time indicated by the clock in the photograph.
5:27
